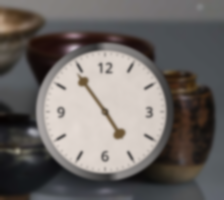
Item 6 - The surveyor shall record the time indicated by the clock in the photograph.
4:54
